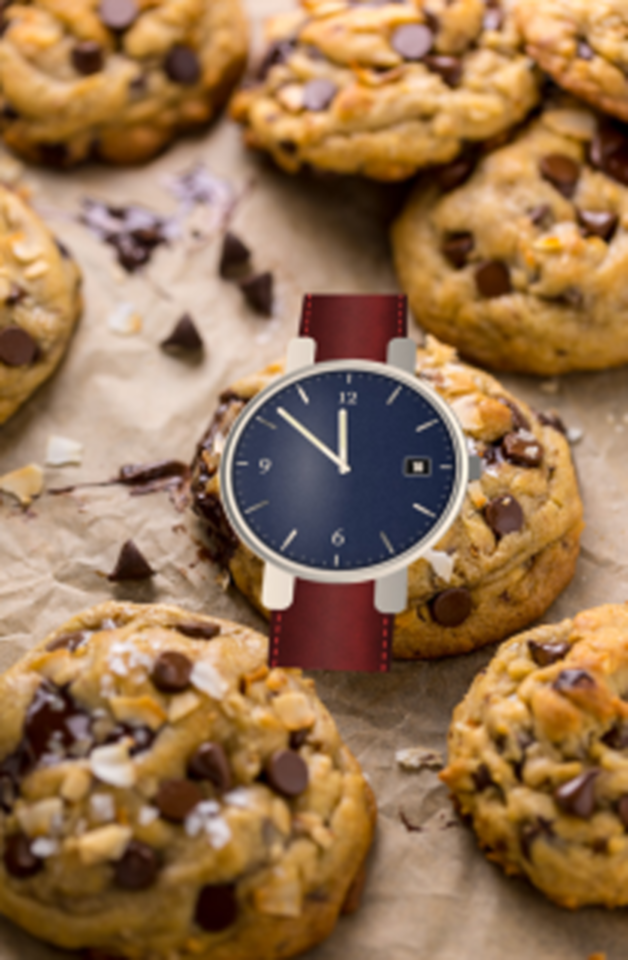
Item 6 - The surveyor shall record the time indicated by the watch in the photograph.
11:52
